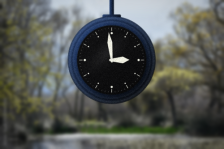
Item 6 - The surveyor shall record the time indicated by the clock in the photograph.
2:59
